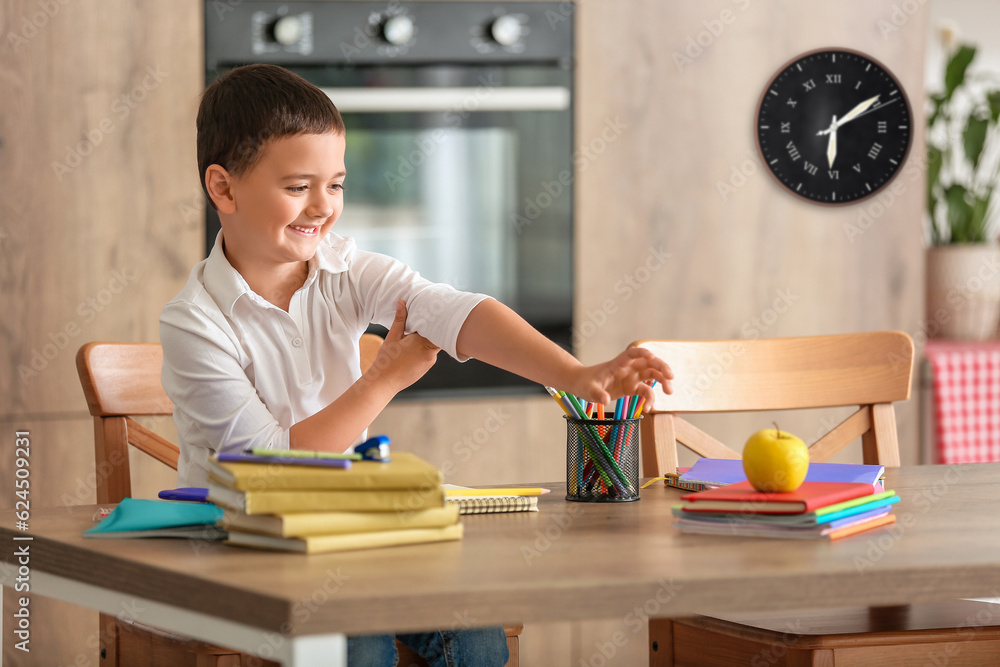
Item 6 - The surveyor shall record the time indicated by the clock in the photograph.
6:09:11
